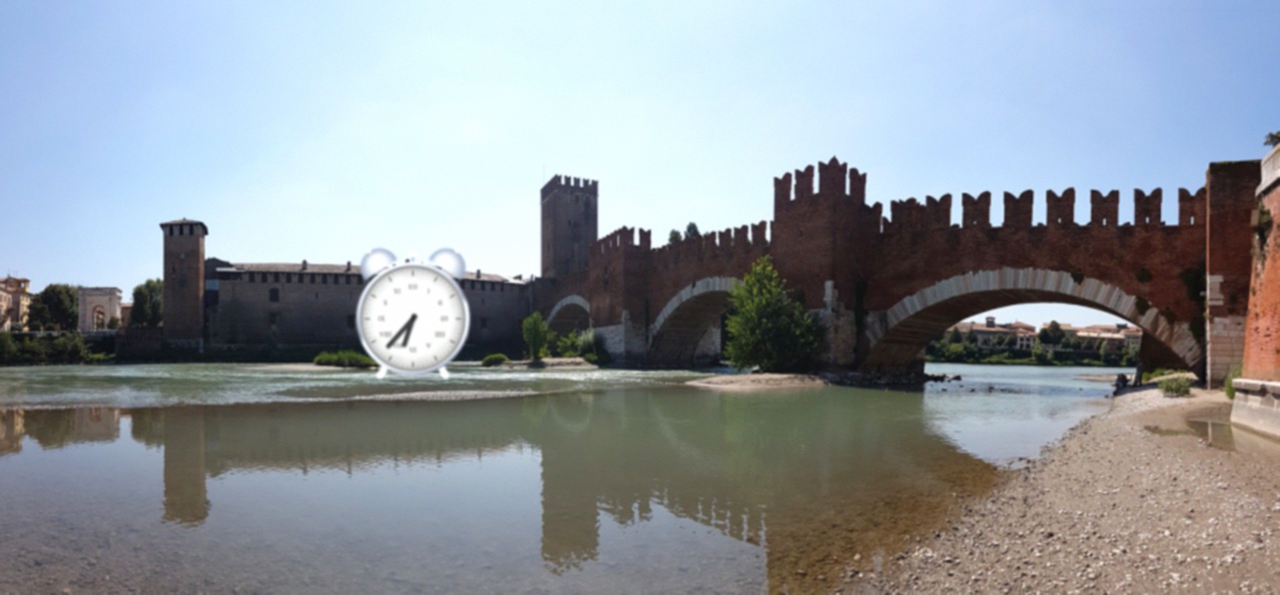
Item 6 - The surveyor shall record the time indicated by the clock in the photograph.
6:37
